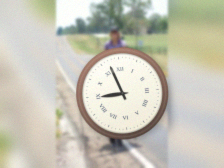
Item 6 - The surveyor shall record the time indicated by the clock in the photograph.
8:57
